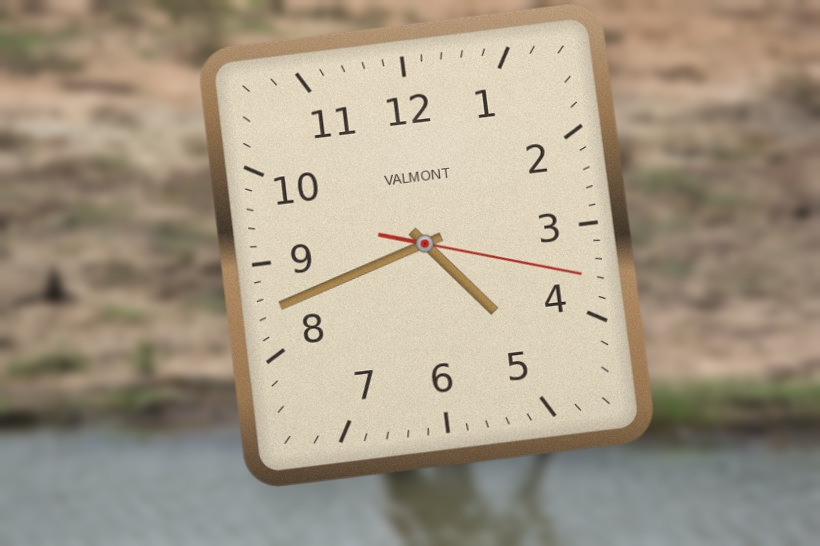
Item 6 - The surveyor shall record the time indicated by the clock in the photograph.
4:42:18
